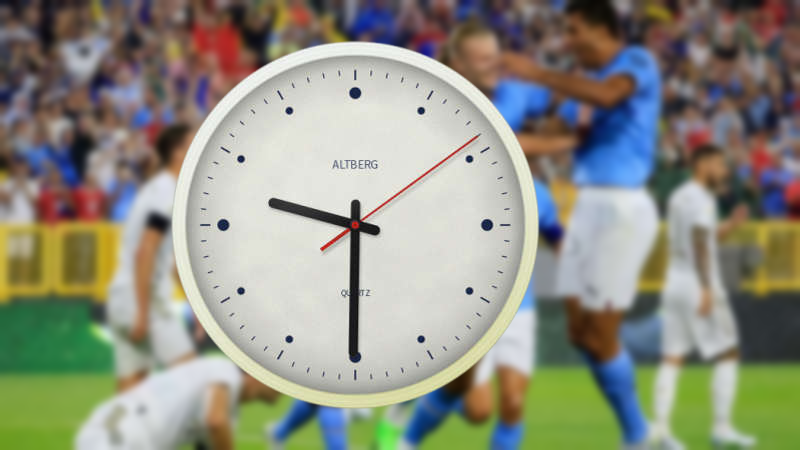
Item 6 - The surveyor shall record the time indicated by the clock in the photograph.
9:30:09
